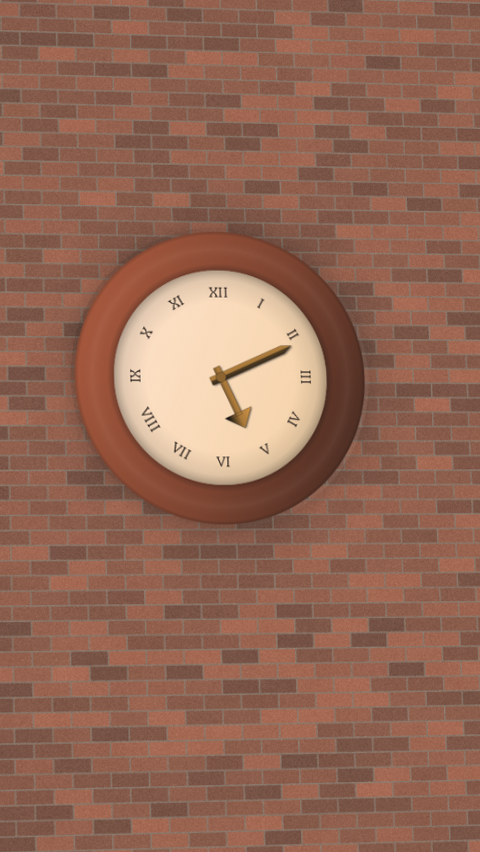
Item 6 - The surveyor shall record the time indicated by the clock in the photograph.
5:11
